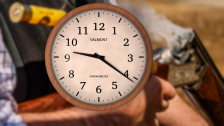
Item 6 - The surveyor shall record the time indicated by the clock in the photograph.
9:21
